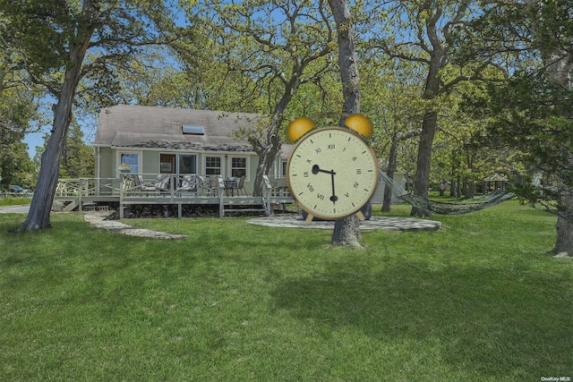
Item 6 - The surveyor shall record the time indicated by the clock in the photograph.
9:30
